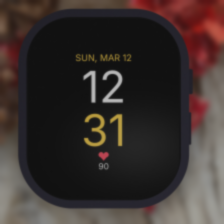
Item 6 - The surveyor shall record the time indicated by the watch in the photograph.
12:31
